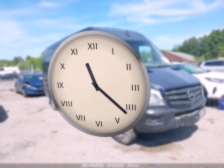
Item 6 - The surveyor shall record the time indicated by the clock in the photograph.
11:22
